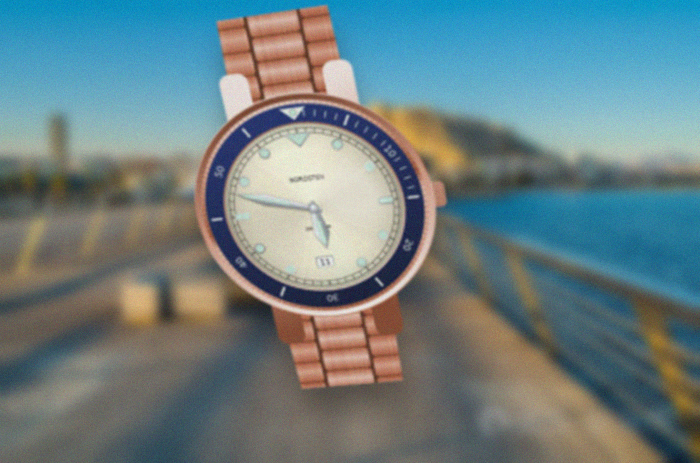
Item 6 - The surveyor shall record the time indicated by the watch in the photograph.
5:48
